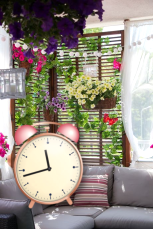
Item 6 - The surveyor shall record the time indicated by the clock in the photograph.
11:43
